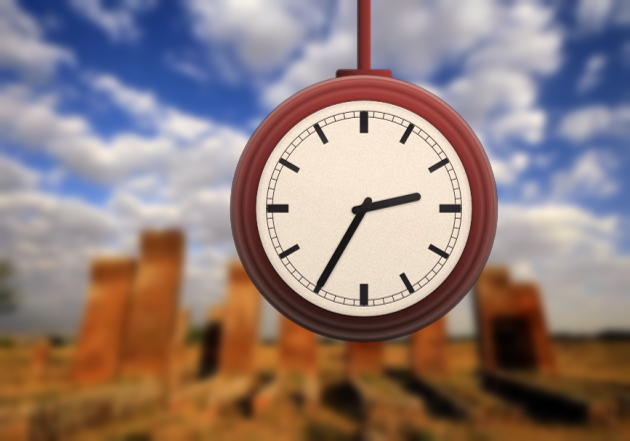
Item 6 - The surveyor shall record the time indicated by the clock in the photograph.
2:35
